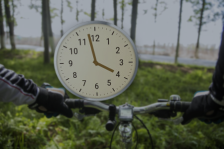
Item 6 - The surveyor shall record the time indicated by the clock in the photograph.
3:58
